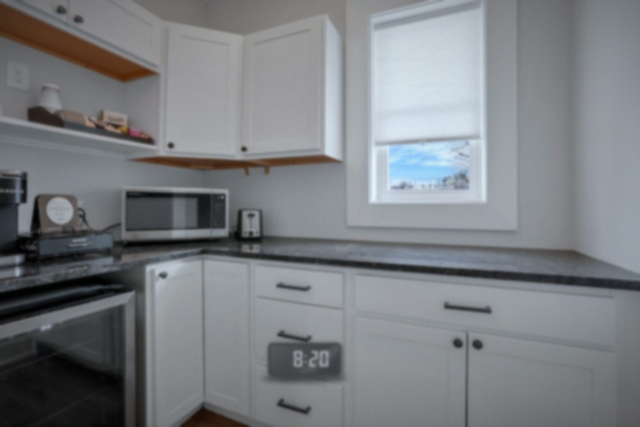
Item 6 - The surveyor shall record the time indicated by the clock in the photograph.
8:20
